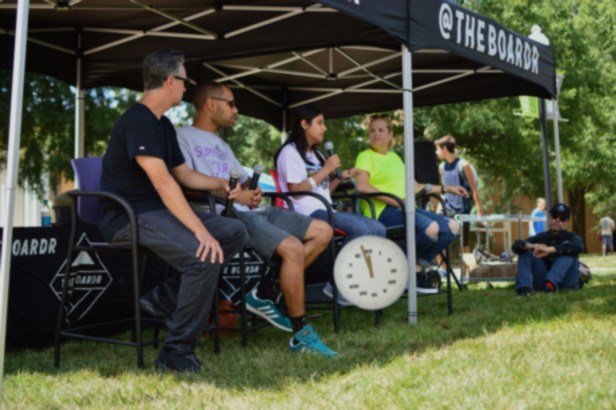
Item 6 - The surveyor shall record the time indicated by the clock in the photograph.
11:58
